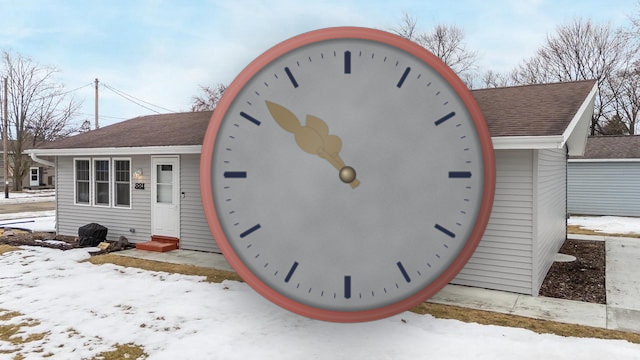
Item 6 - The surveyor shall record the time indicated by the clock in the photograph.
10:52
